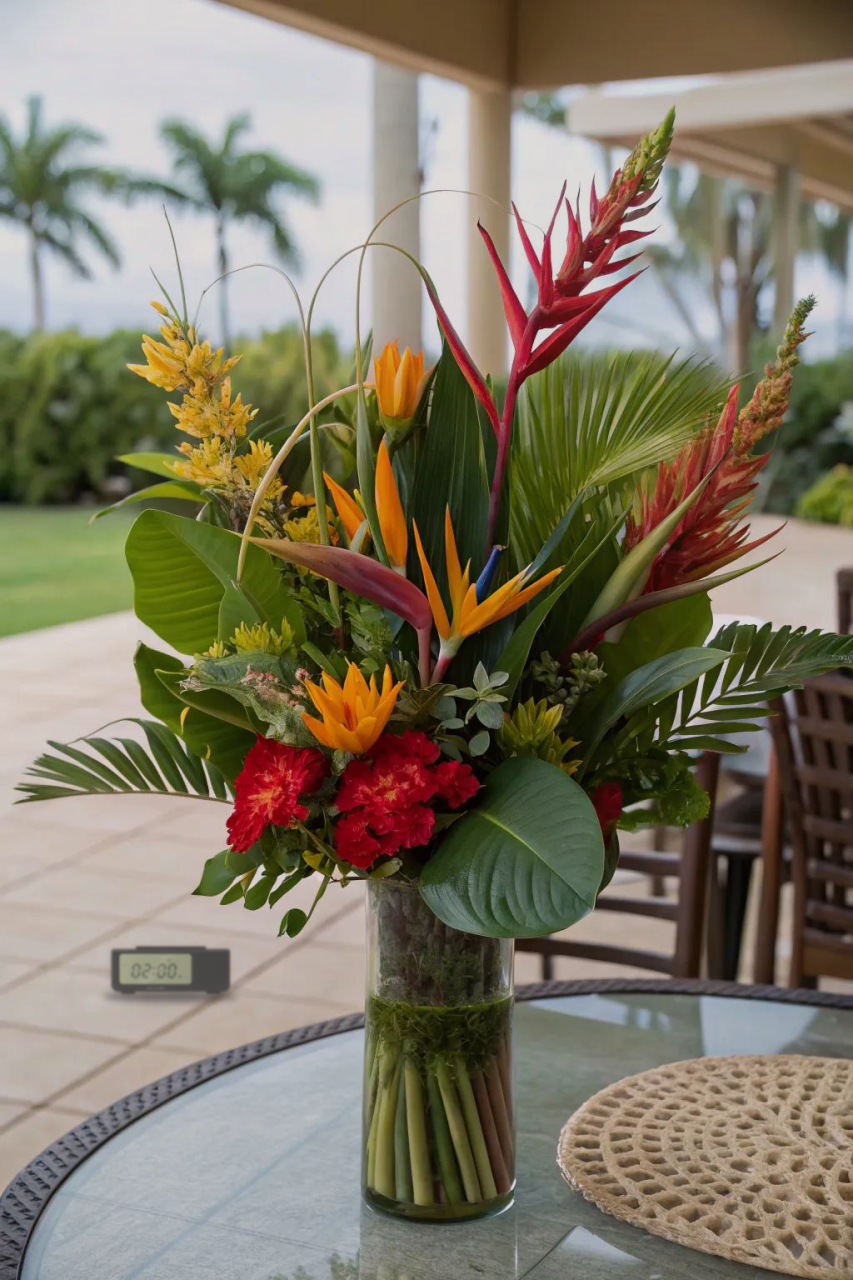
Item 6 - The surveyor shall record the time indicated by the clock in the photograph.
2:00
